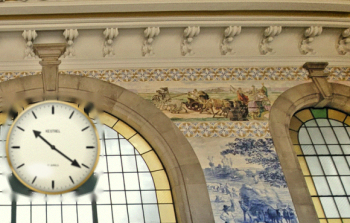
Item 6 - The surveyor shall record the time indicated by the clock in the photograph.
10:21
